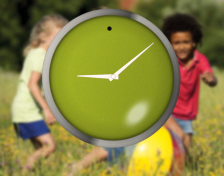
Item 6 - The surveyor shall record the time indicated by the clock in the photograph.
9:09
